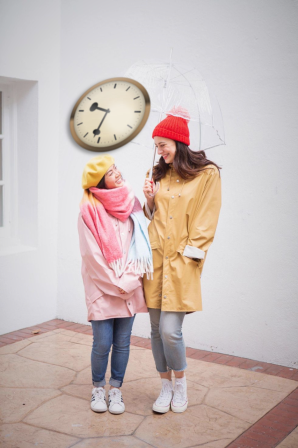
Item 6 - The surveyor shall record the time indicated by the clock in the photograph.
9:32
